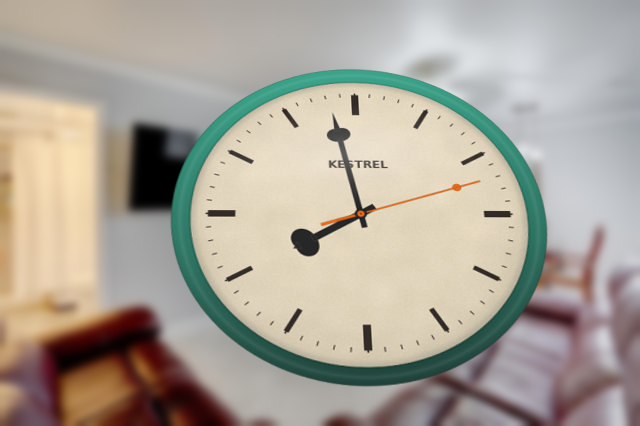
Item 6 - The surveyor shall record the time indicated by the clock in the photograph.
7:58:12
